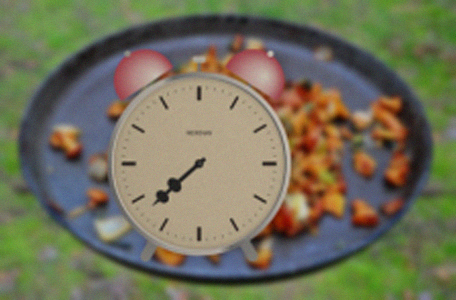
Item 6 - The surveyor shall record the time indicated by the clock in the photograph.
7:38
